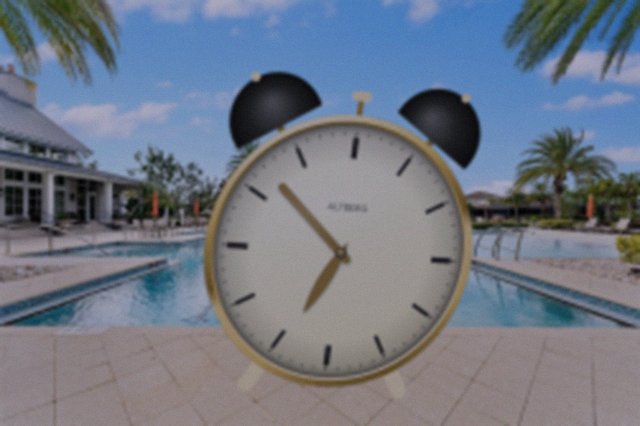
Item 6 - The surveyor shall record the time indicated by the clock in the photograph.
6:52
